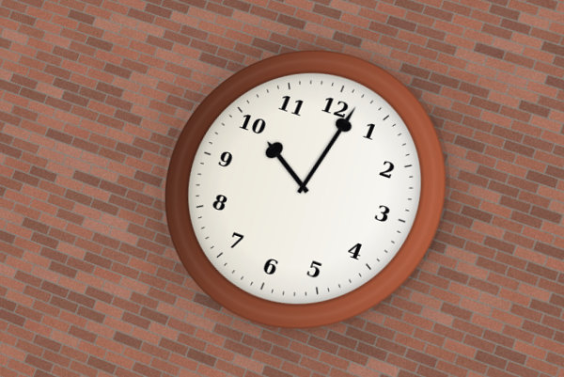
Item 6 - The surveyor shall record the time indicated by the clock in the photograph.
10:02
